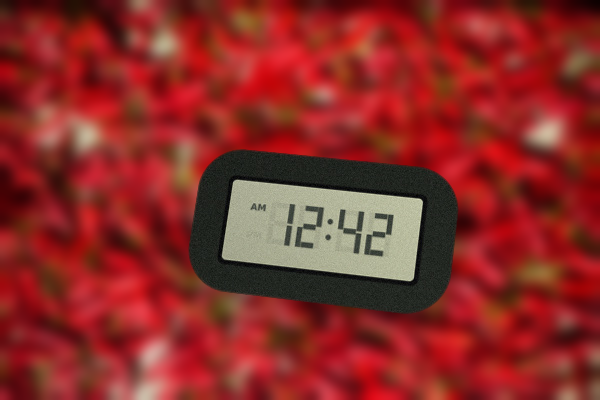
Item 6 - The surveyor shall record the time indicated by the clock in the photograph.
12:42
